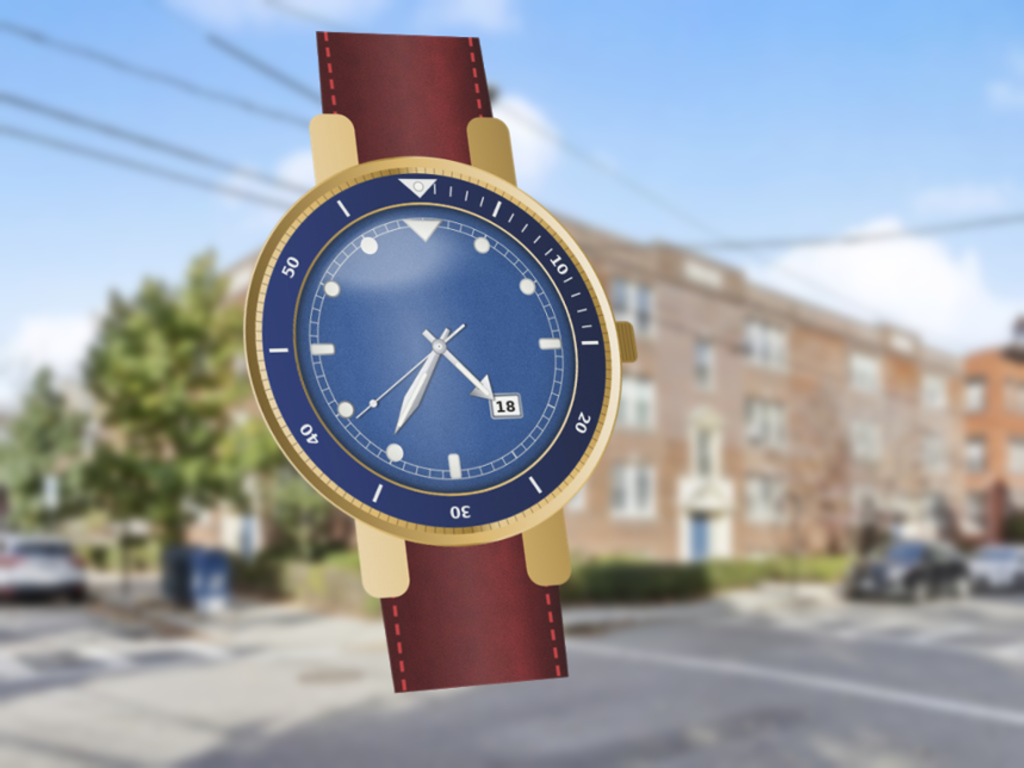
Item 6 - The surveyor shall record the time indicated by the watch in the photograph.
4:35:39
